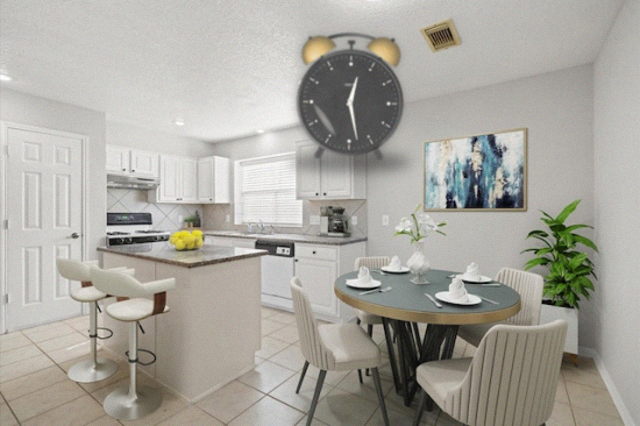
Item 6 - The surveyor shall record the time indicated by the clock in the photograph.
12:28
